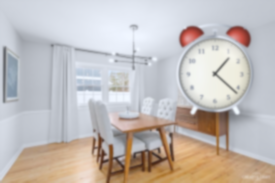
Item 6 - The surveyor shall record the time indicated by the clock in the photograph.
1:22
